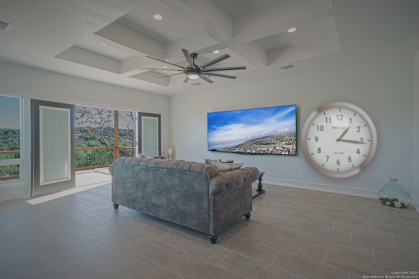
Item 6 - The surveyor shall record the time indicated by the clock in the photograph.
1:16
